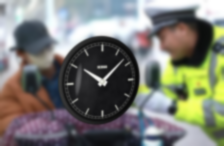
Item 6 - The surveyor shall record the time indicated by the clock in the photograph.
10:08
